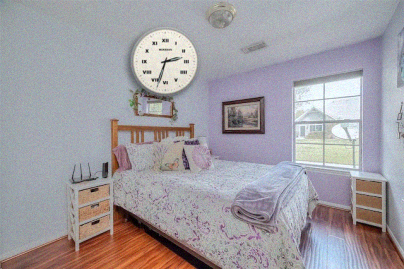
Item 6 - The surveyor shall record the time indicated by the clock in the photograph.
2:33
